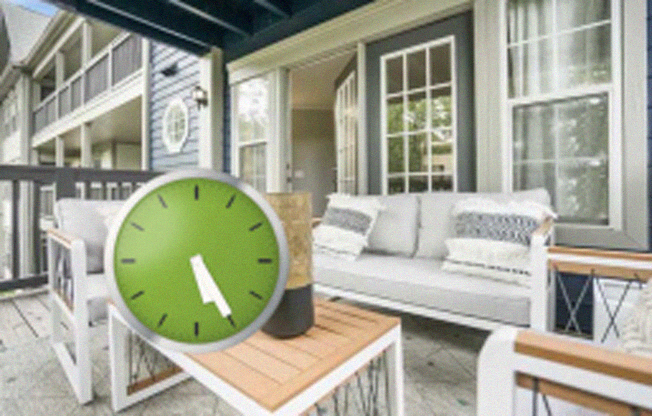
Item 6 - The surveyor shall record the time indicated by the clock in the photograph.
5:25
